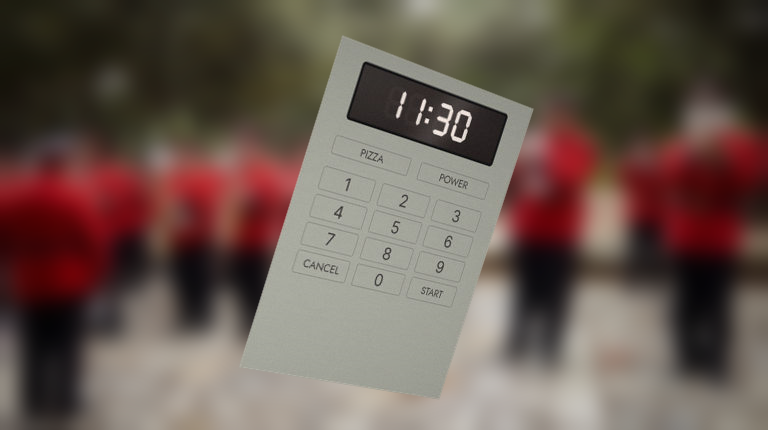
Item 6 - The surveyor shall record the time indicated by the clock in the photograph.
11:30
